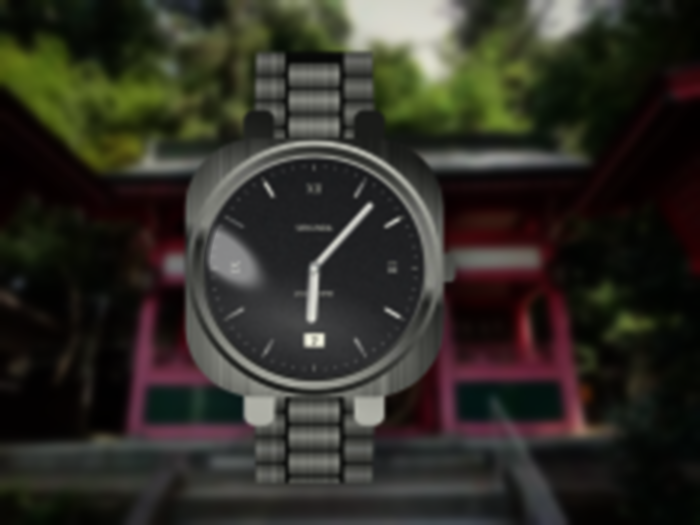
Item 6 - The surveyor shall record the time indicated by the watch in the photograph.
6:07
